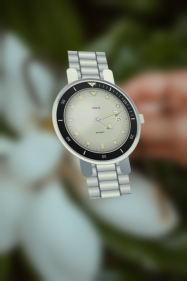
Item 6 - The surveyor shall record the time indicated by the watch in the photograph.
4:12
